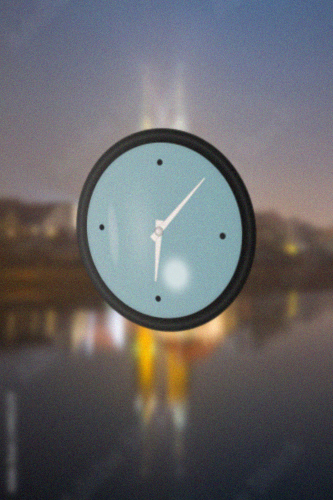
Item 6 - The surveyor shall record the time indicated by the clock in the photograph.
6:07
